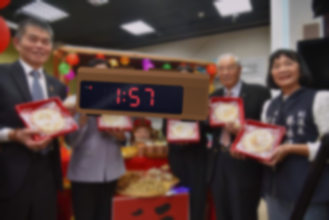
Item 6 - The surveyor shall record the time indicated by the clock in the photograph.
1:57
